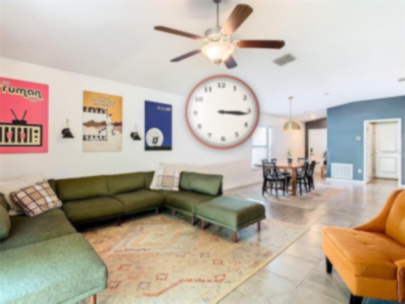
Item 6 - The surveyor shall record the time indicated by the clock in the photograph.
3:16
